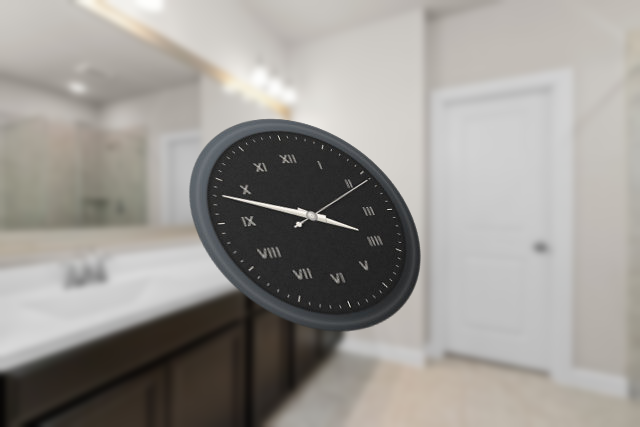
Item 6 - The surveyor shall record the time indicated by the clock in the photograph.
3:48:11
